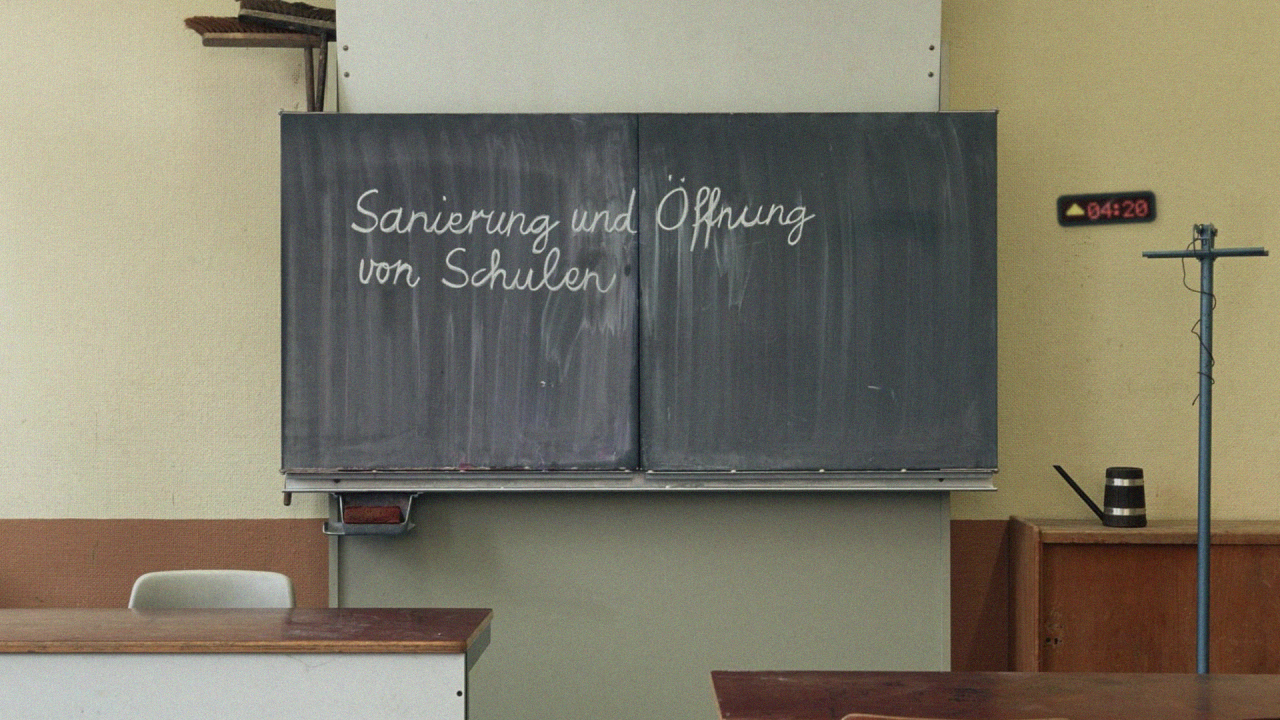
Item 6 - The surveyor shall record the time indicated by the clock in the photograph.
4:20
